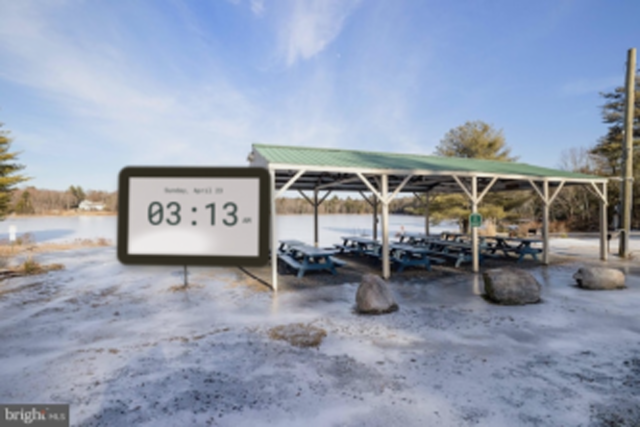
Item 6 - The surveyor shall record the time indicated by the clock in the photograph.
3:13
